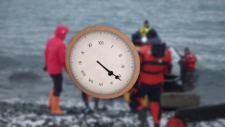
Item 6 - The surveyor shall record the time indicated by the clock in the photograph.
4:21
